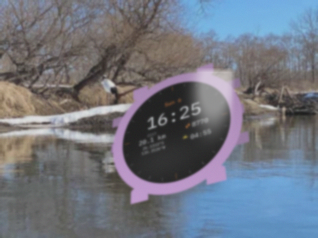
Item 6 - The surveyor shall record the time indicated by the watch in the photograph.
16:25
